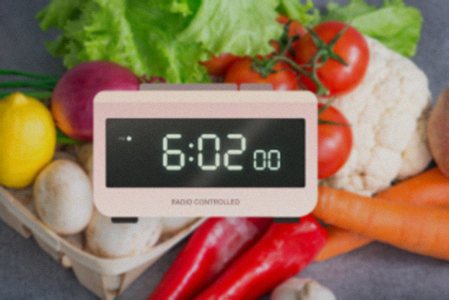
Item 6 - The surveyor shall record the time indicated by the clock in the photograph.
6:02:00
